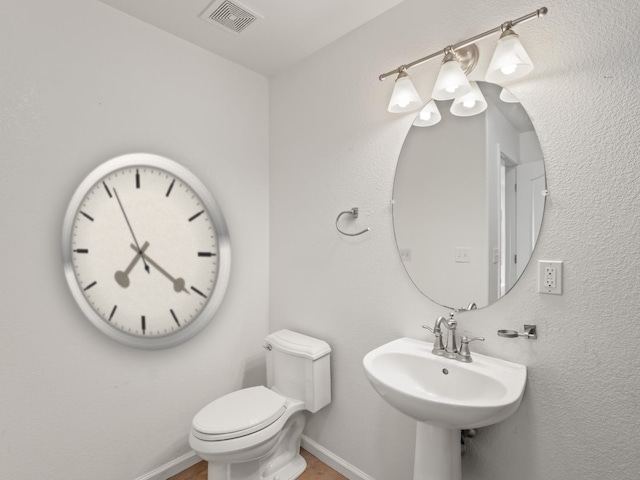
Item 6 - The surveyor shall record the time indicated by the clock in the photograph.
7:20:56
